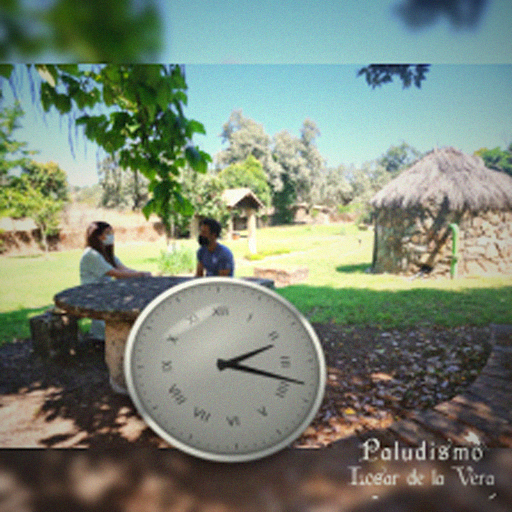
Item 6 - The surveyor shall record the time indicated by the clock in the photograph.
2:18
